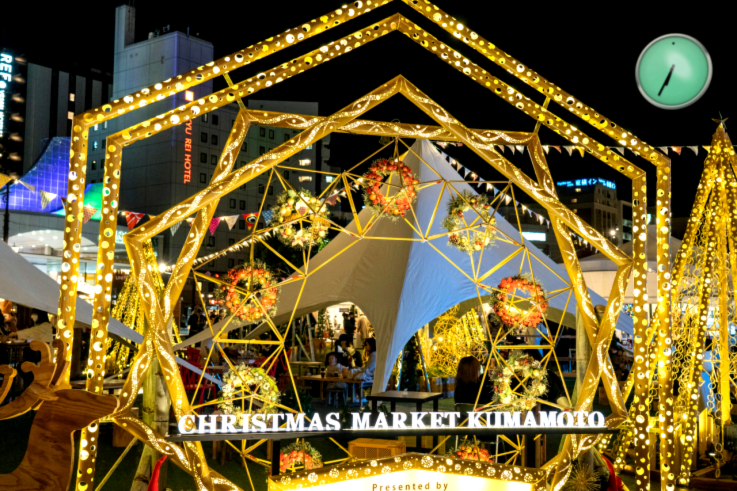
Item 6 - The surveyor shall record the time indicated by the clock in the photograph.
6:34
